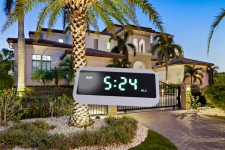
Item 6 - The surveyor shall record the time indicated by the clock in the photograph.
5:24
